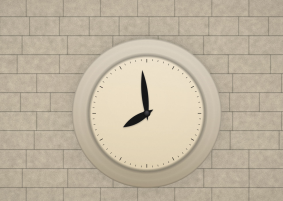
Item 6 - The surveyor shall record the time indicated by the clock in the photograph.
7:59
